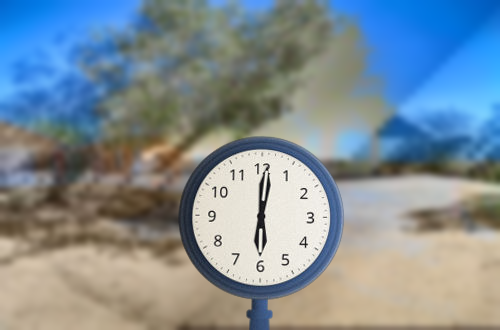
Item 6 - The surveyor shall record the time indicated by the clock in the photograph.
6:01
